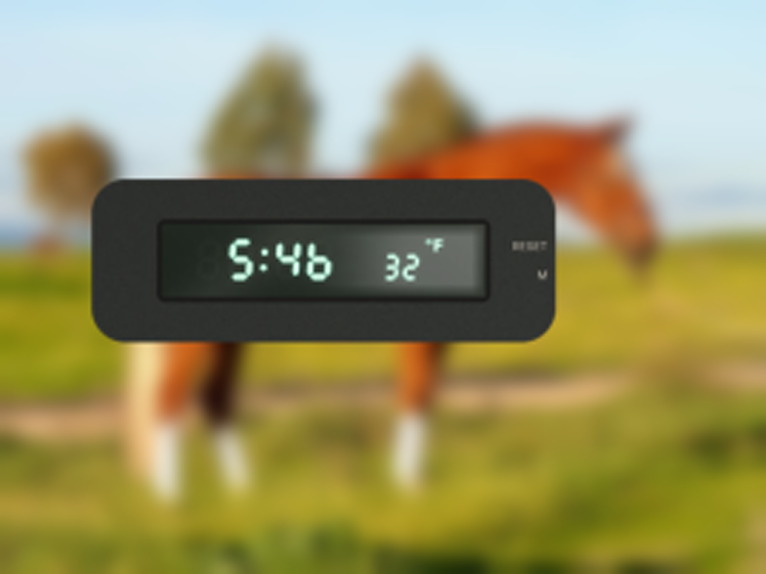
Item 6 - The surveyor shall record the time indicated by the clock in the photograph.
5:46
